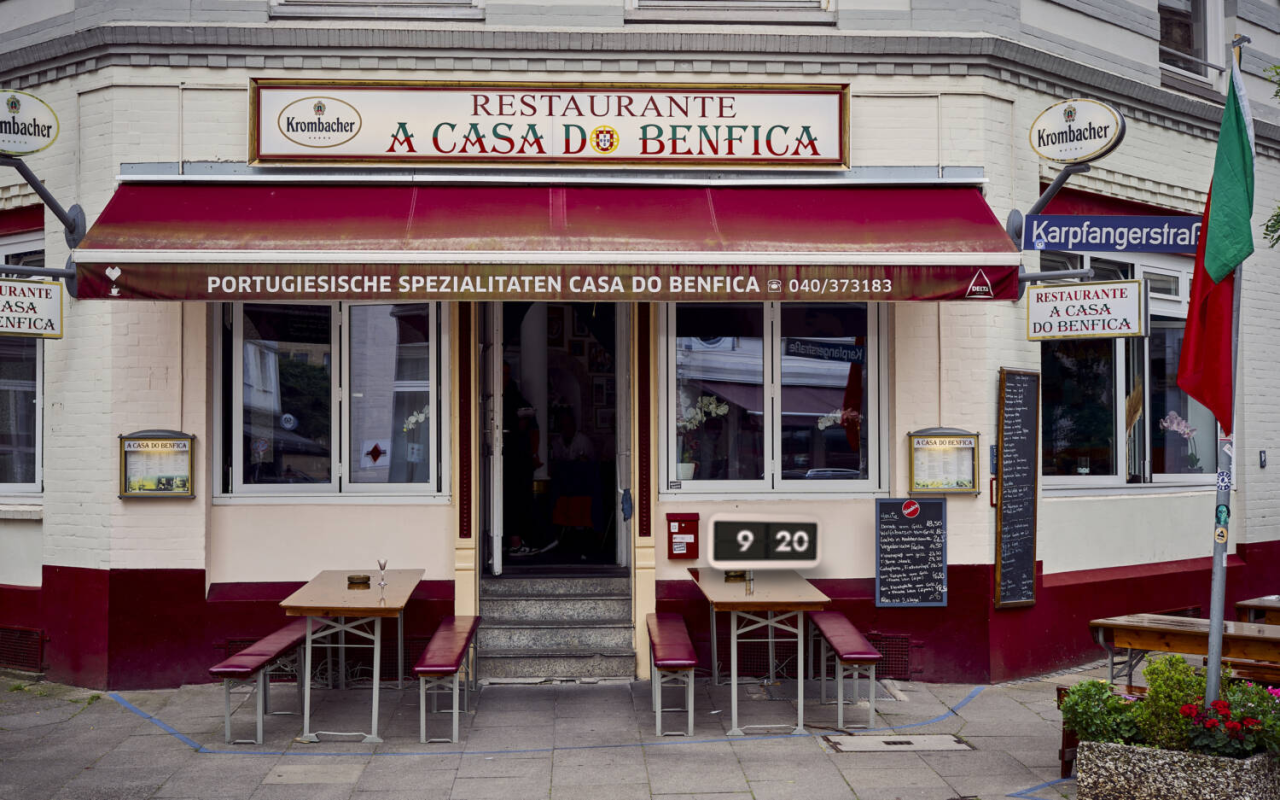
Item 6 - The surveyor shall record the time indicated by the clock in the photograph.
9:20
